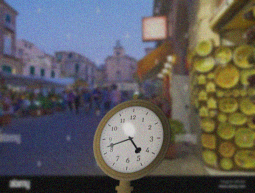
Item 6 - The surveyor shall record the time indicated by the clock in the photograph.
4:42
